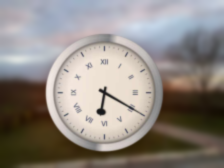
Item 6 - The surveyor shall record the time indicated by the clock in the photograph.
6:20
